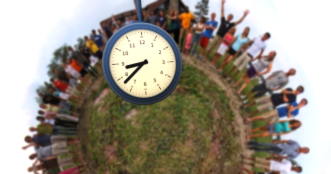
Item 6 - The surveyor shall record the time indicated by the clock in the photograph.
8:38
